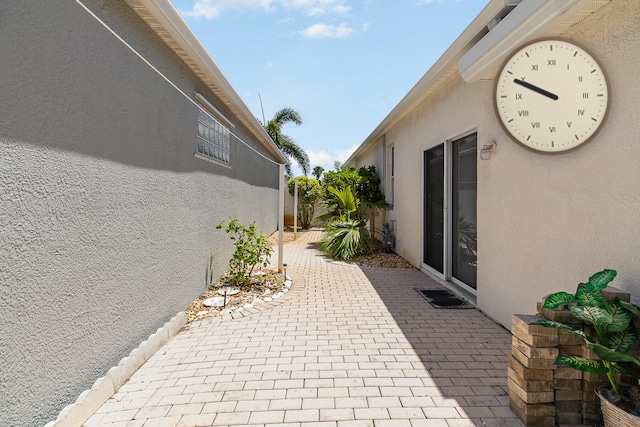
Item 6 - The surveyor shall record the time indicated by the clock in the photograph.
9:49
